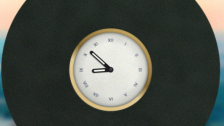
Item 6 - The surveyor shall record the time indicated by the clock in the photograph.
8:52
